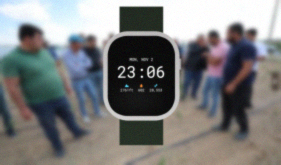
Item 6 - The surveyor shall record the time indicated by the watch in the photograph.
23:06
